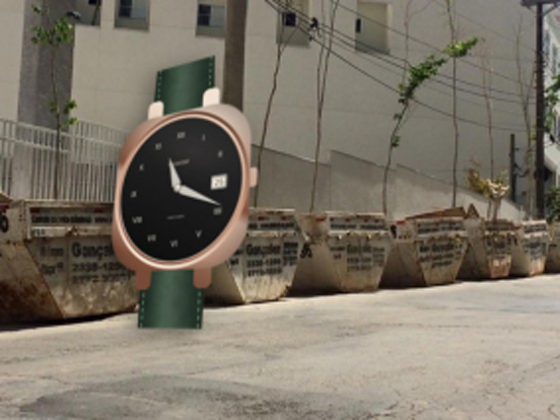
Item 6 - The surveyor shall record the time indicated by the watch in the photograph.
11:19
